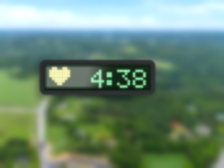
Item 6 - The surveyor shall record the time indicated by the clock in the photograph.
4:38
